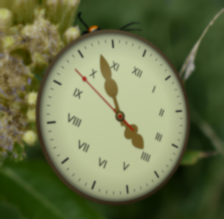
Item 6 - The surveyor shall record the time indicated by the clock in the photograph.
3:52:48
